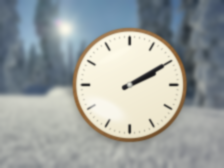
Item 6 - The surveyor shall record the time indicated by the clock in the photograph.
2:10
